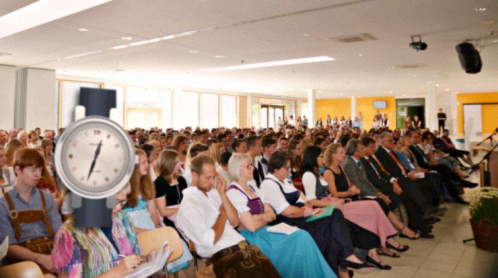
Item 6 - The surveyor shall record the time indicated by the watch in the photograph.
12:33
